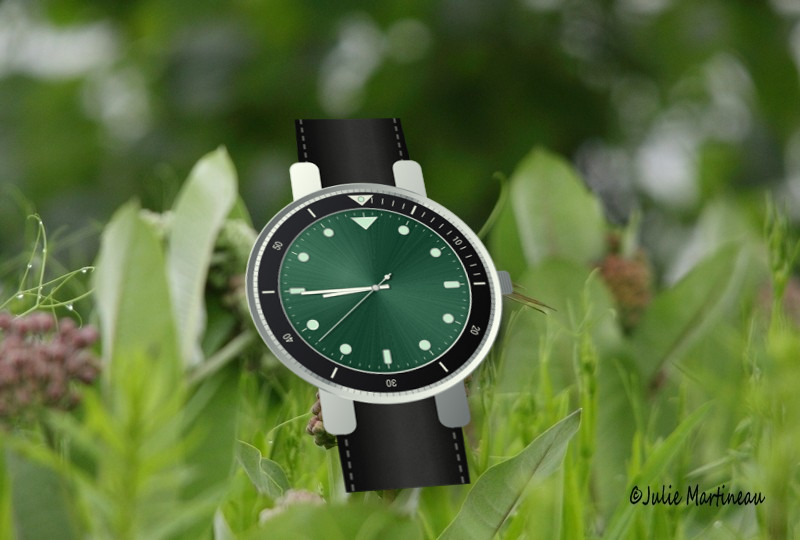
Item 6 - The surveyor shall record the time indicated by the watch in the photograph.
8:44:38
